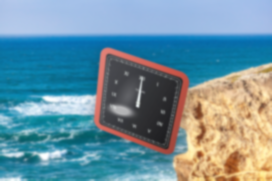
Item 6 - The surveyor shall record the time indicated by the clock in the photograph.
12:00
